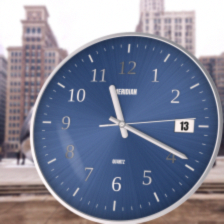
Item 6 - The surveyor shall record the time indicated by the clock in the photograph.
11:19:14
